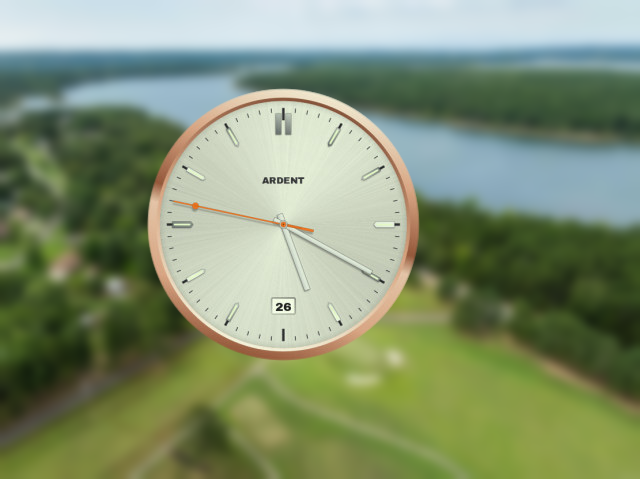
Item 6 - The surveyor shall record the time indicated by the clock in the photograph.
5:19:47
